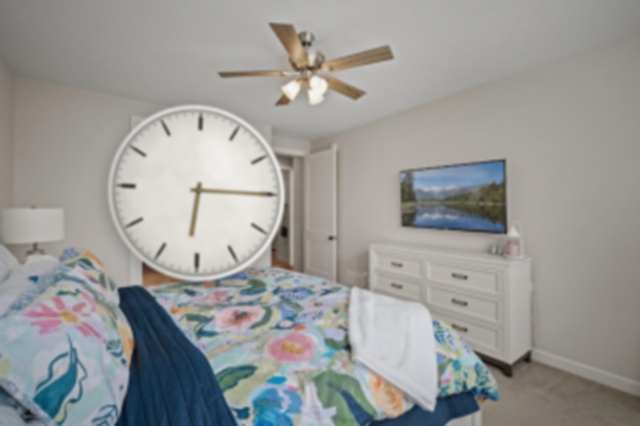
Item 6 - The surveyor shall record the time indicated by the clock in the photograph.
6:15
